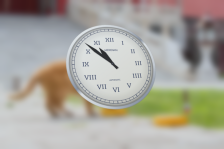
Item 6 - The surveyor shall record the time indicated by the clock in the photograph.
10:52
